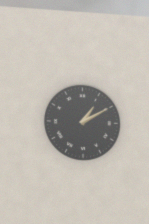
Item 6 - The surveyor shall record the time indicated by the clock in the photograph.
1:10
